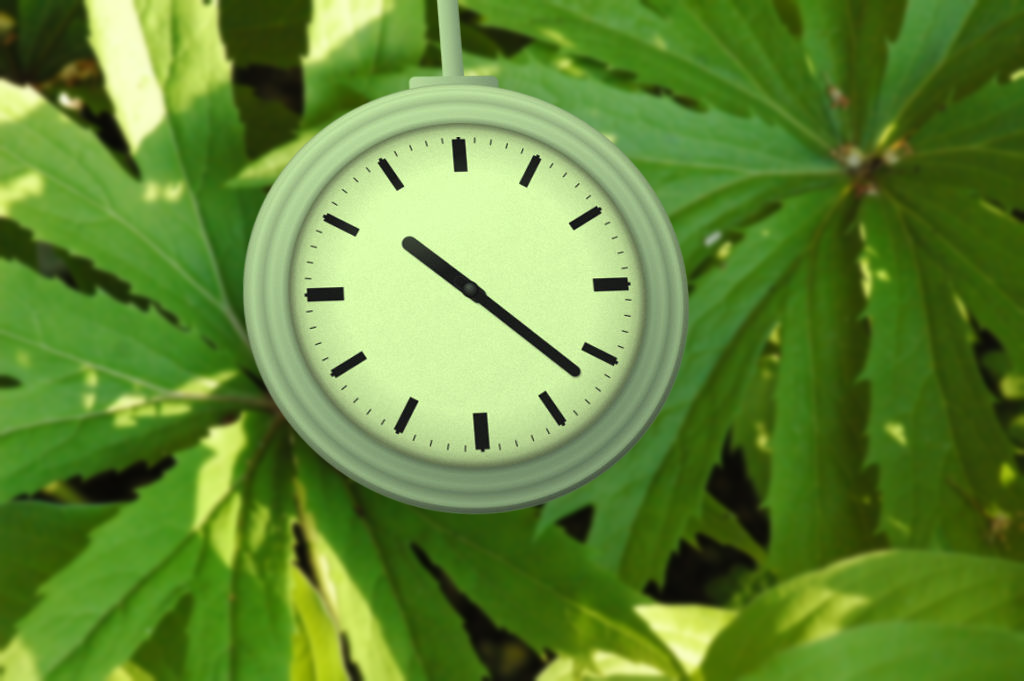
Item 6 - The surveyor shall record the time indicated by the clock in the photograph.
10:22
